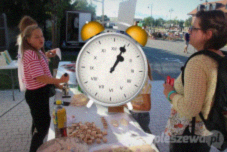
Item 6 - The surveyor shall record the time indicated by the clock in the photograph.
1:04
